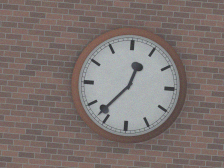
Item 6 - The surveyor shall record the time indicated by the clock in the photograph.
12:37
